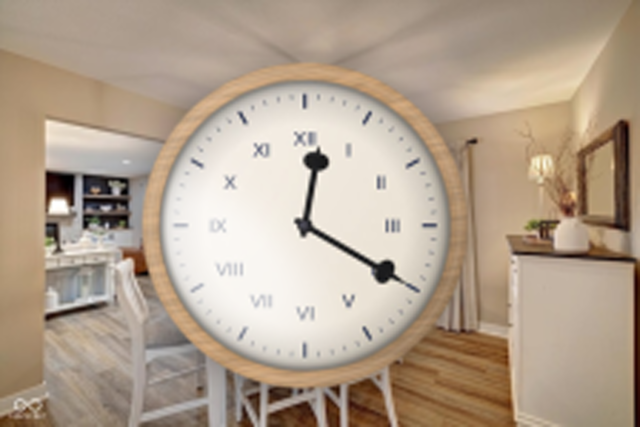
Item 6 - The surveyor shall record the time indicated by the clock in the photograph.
12:20
